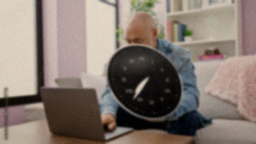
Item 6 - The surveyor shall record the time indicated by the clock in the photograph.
7:37
